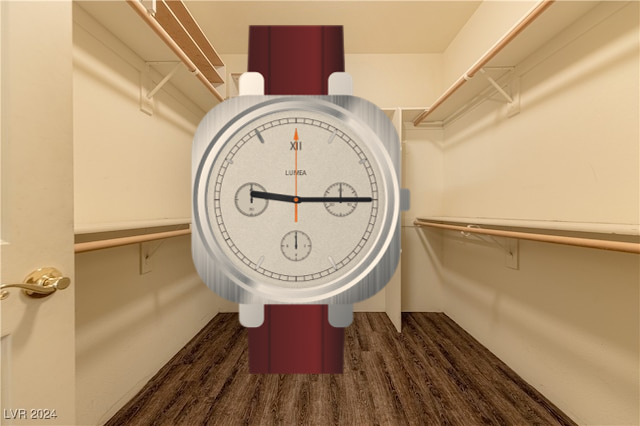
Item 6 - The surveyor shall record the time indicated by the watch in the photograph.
9:15
